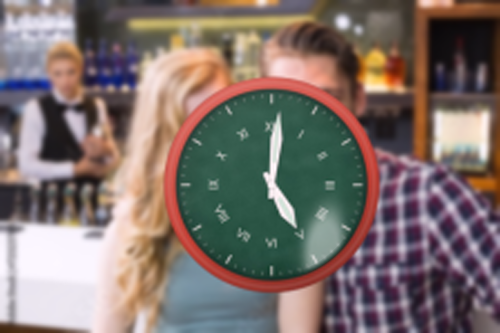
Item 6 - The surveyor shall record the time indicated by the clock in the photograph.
5:01
